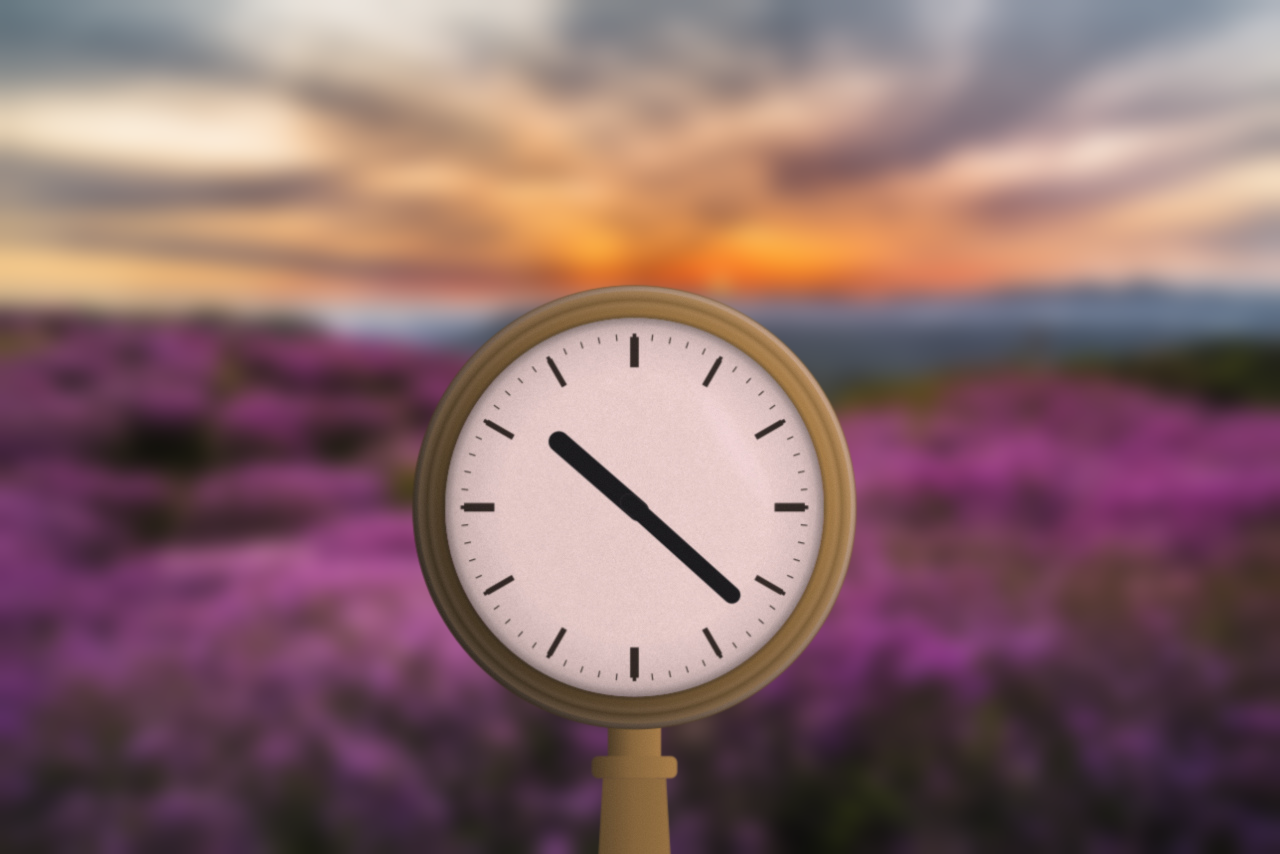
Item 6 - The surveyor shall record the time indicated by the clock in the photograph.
10:22
